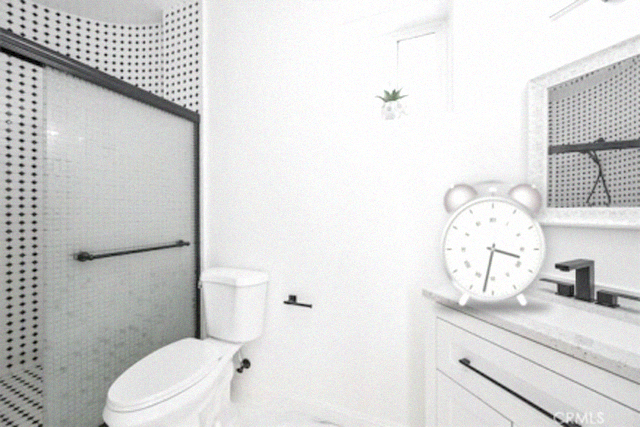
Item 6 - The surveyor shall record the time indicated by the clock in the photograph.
3:32
